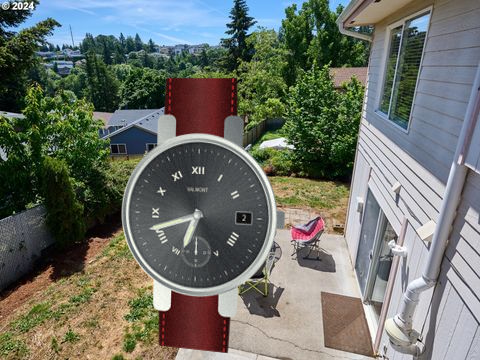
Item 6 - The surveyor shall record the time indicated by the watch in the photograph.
6:42
